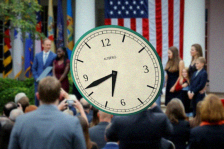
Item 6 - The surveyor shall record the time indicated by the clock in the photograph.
6:42
